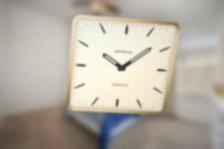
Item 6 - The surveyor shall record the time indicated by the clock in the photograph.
10:08
